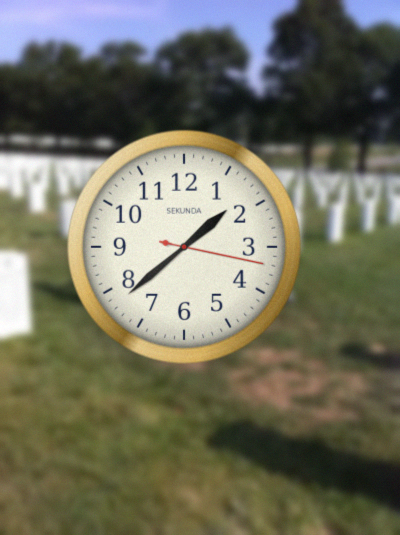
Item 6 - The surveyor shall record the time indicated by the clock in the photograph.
1:38:17
